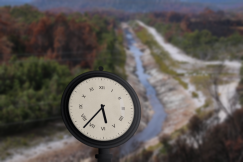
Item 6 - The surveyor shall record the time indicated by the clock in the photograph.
5:37
